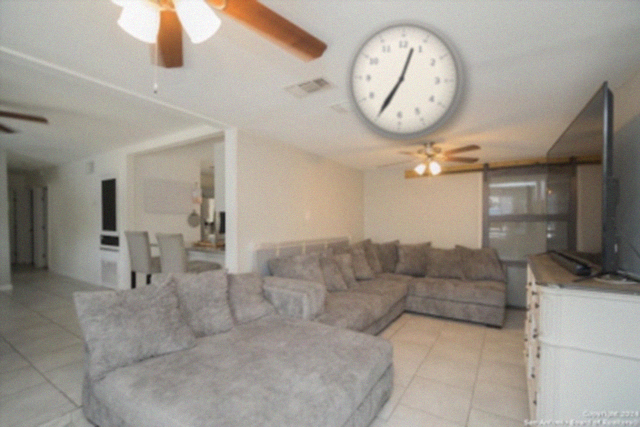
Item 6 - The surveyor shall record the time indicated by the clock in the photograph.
12:35
